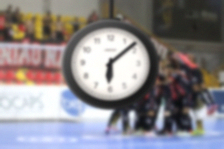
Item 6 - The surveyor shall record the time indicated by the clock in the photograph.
6:08
